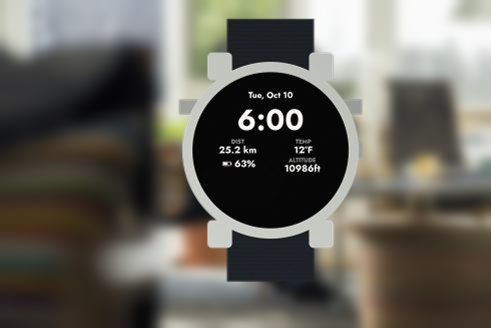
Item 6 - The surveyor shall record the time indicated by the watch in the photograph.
6:00
